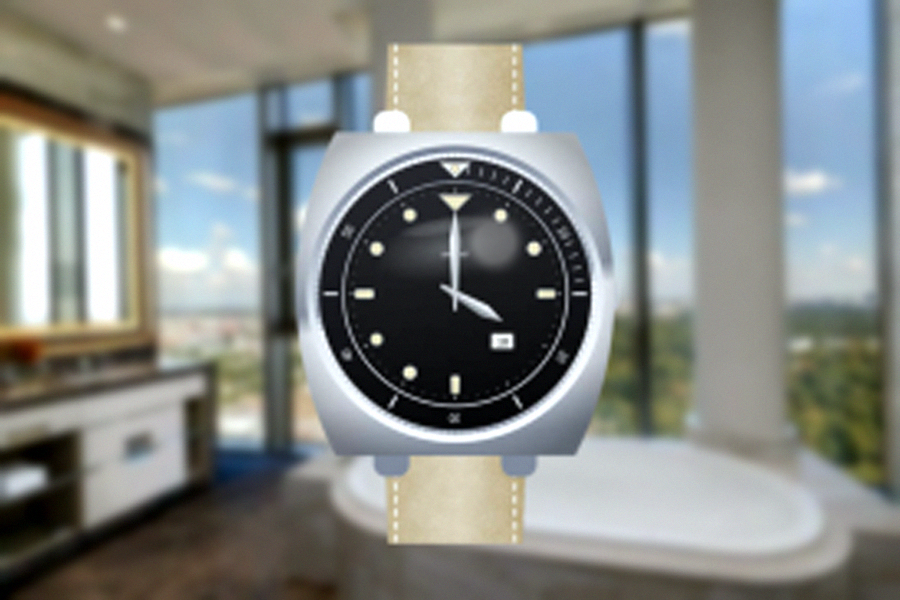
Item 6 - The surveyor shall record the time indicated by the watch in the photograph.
4:00
